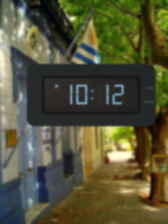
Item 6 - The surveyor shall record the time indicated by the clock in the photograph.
10:12
